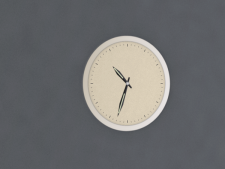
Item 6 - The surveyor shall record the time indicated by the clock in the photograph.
10:33
